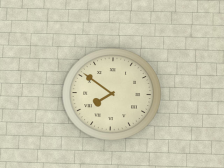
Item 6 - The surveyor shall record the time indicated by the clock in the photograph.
7:51
